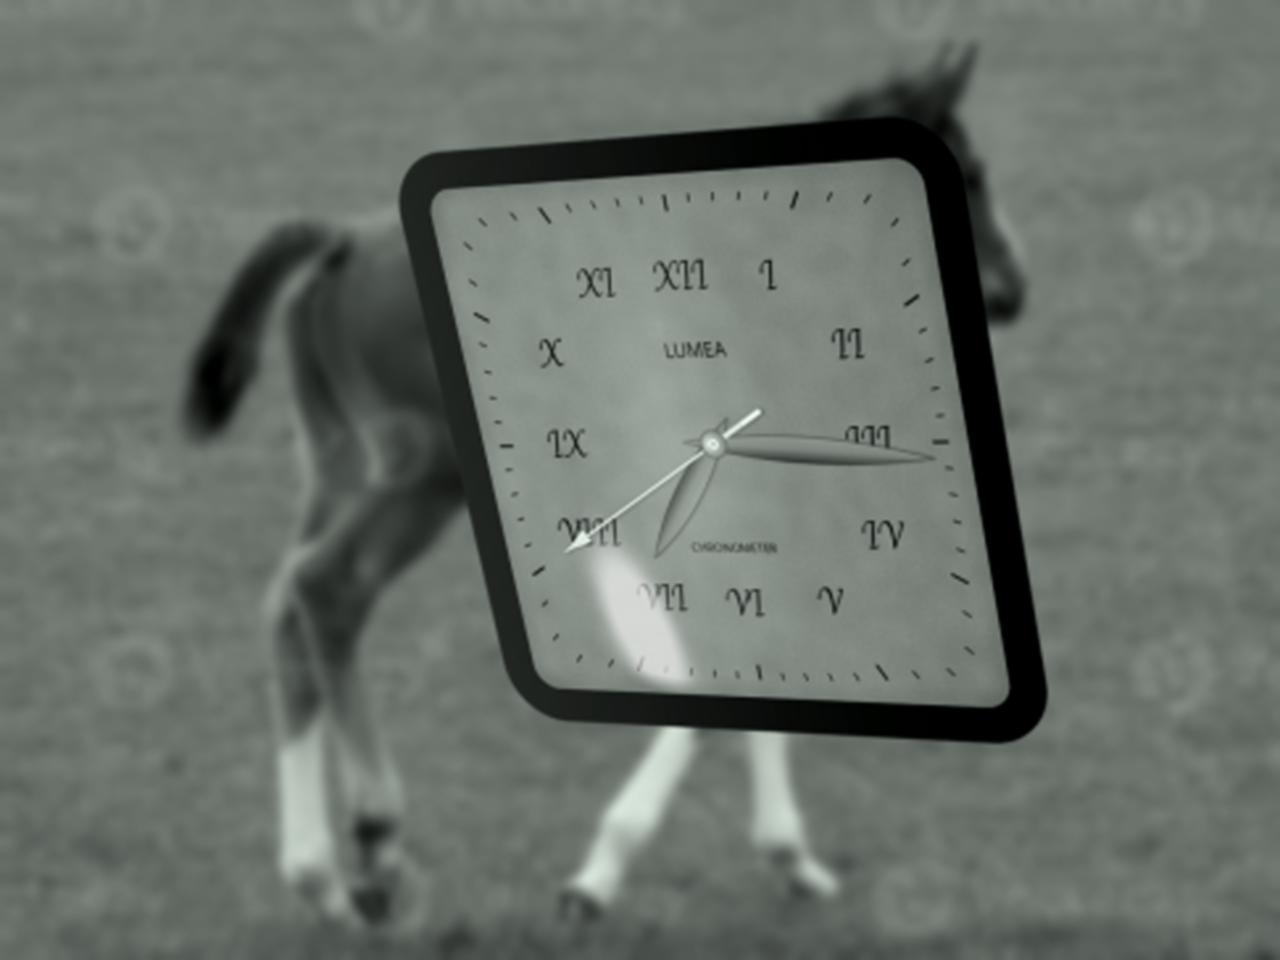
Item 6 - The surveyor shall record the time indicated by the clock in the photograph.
7:15:40
